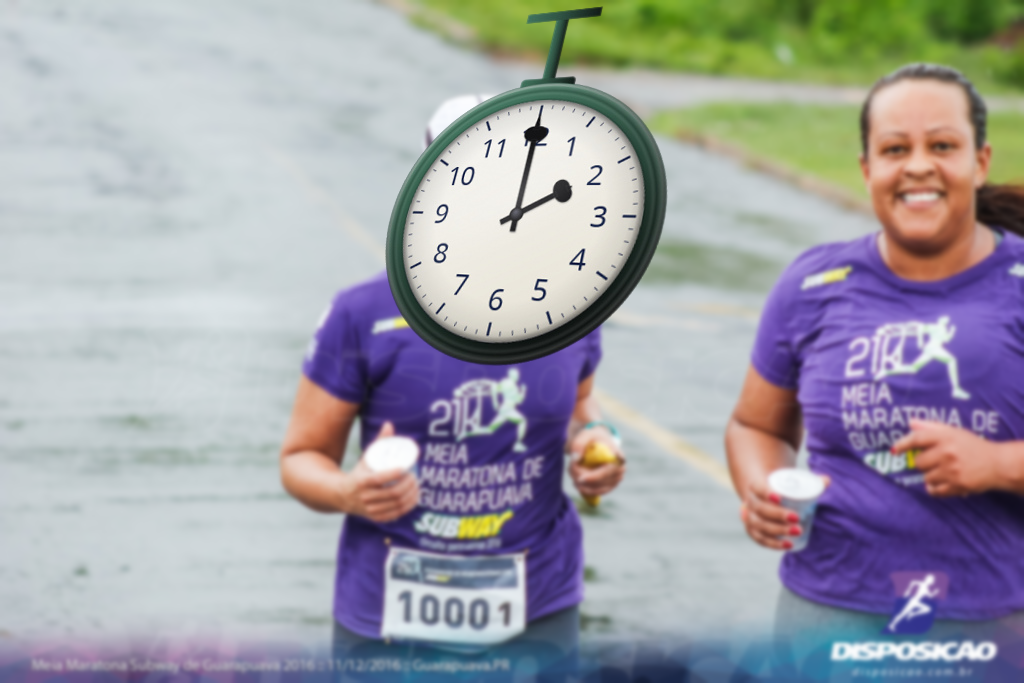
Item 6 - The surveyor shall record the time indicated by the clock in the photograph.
2:00
